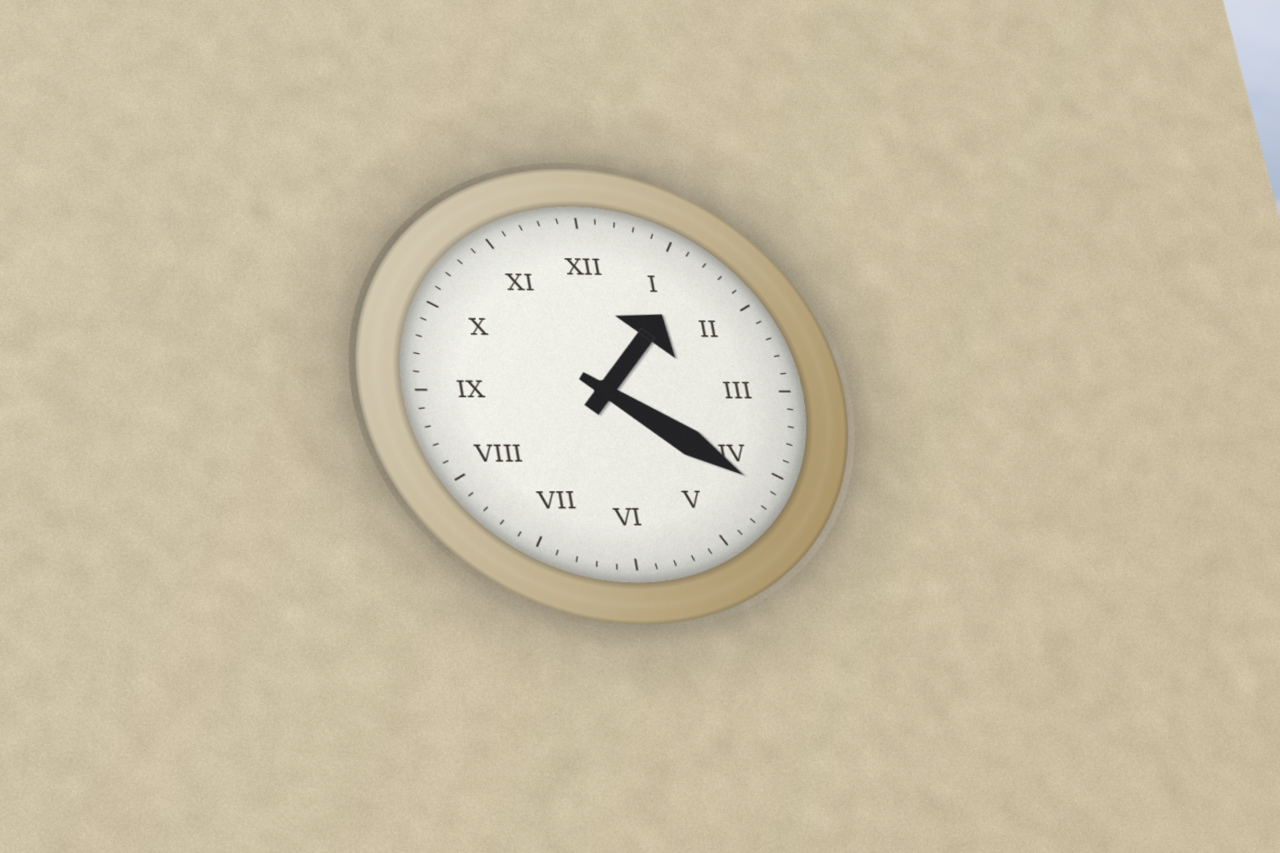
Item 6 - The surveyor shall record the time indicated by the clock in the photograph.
1:21
